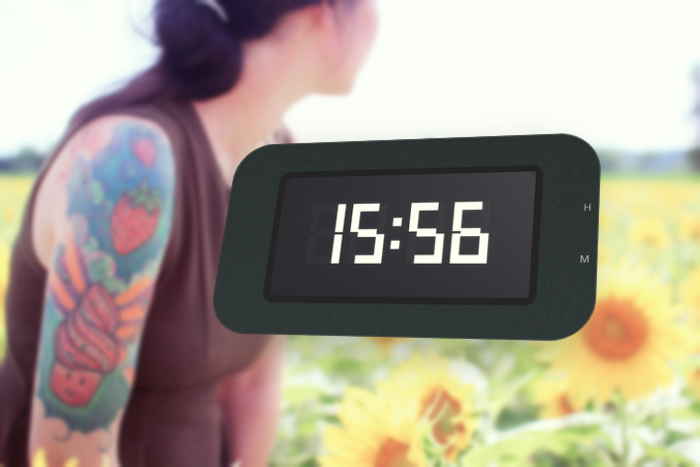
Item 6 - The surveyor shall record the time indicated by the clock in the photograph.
15:56
